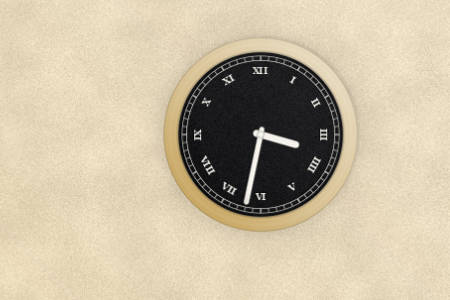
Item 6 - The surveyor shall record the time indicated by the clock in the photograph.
3:32
